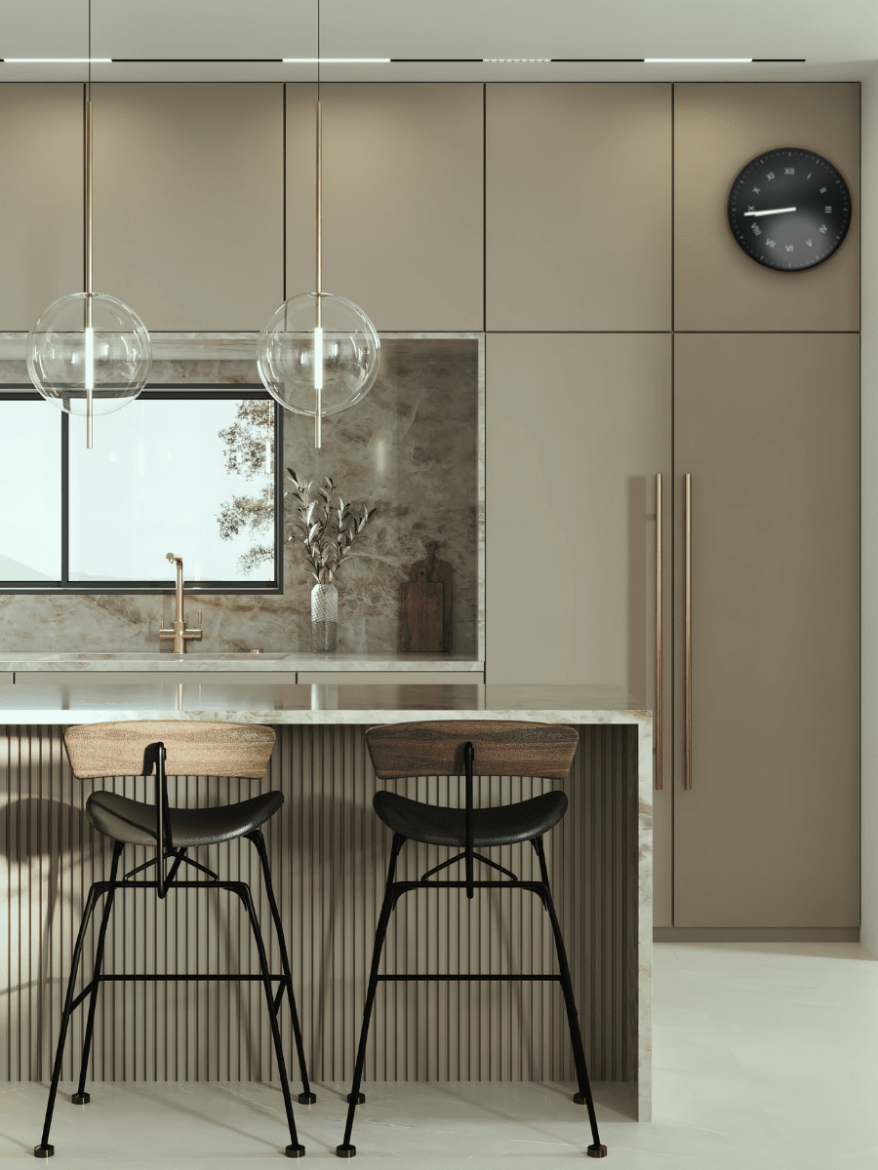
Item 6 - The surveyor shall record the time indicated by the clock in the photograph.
8:44
